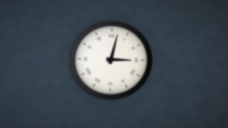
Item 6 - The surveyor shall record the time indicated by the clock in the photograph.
3:02
